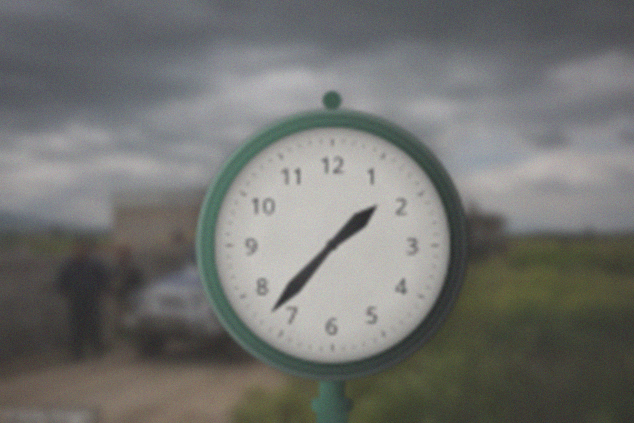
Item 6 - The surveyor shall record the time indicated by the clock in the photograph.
1:37
